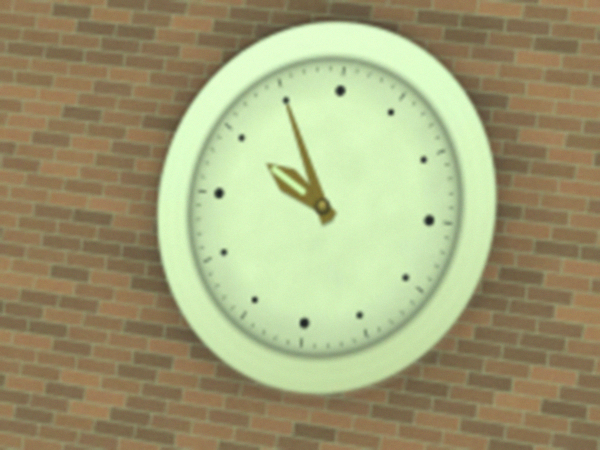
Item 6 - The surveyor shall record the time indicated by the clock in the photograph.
9:55
